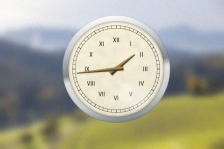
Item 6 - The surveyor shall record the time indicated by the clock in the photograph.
1:44
